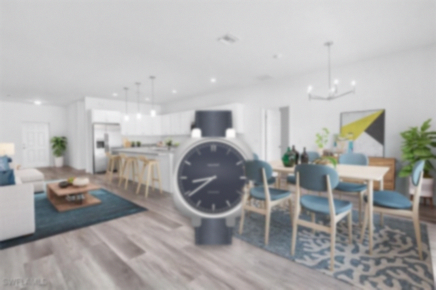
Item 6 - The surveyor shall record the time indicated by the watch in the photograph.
8:39
